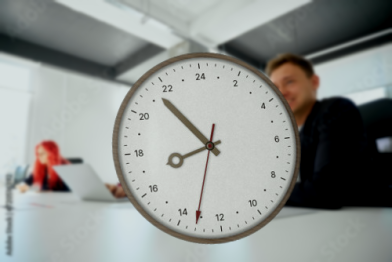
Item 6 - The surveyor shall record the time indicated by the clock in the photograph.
16:53:33
